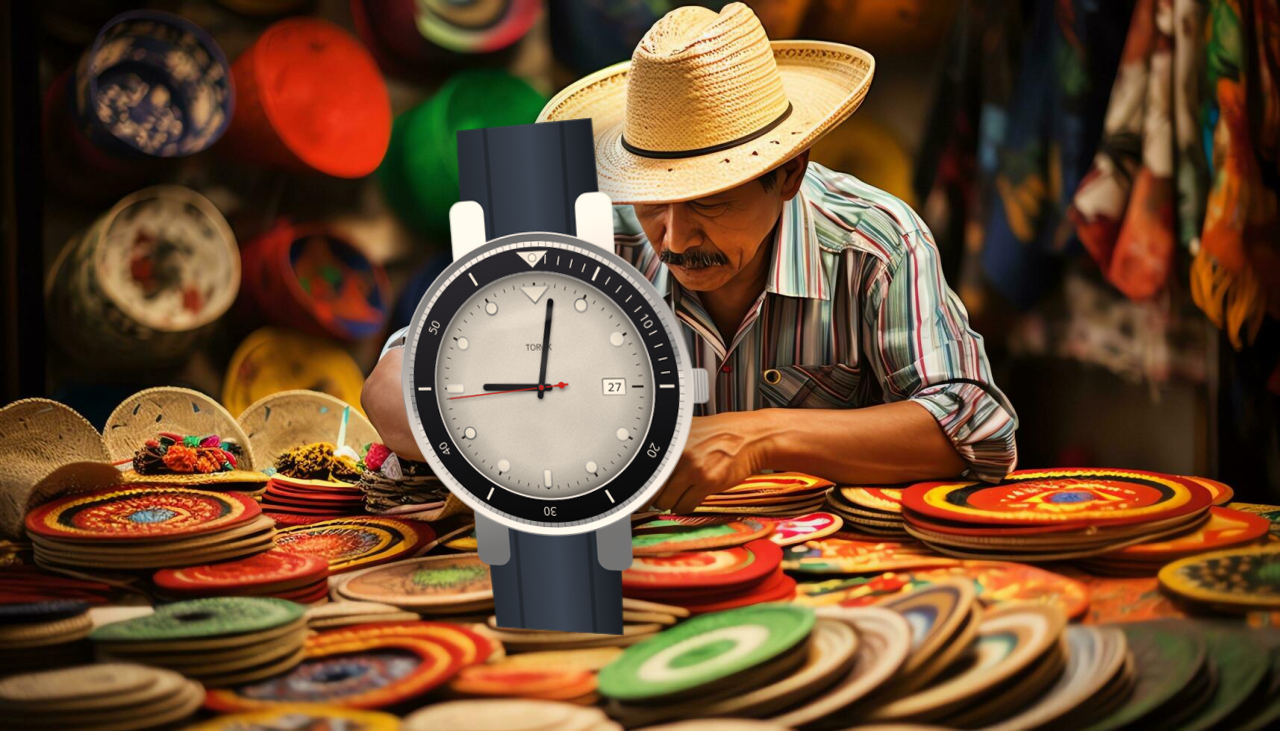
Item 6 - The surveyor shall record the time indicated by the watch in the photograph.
9:01:44
